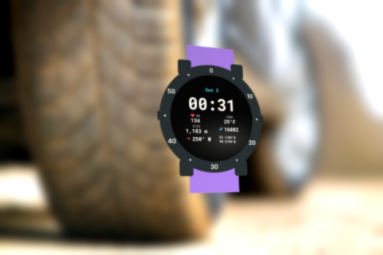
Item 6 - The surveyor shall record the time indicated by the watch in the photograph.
0:31
